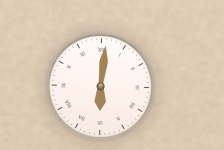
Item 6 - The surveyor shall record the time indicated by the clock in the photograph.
6:01
